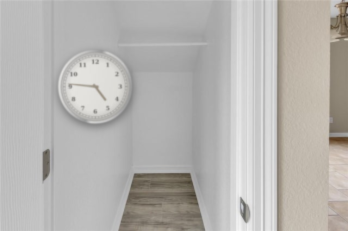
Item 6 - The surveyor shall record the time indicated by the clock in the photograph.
4:46
